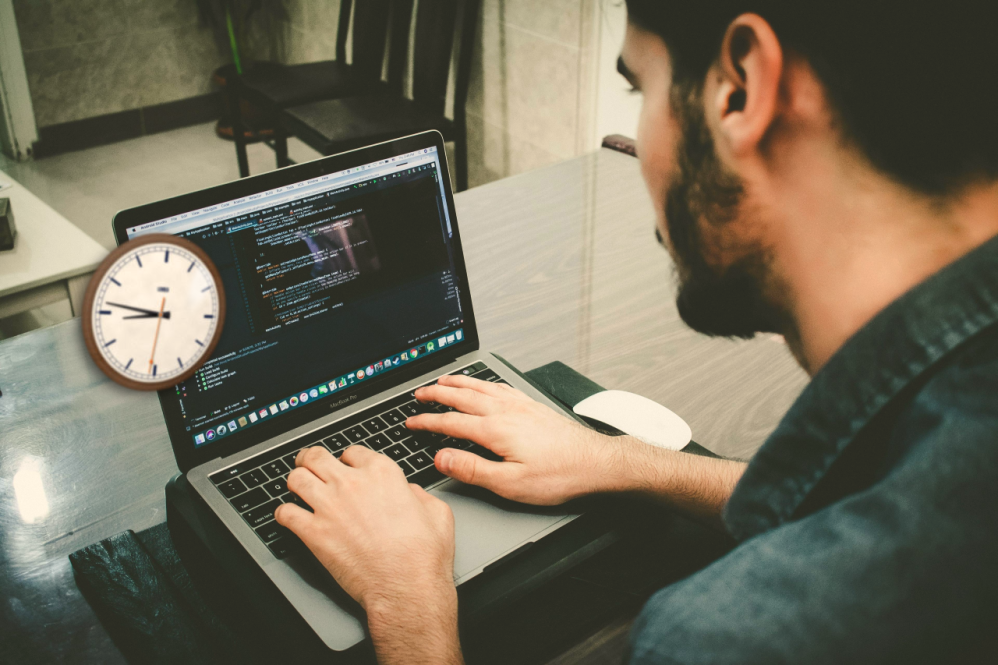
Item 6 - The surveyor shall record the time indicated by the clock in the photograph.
8:46:31
